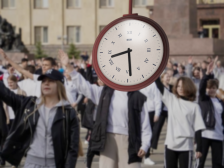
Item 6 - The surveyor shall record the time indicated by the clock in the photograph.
8:29
